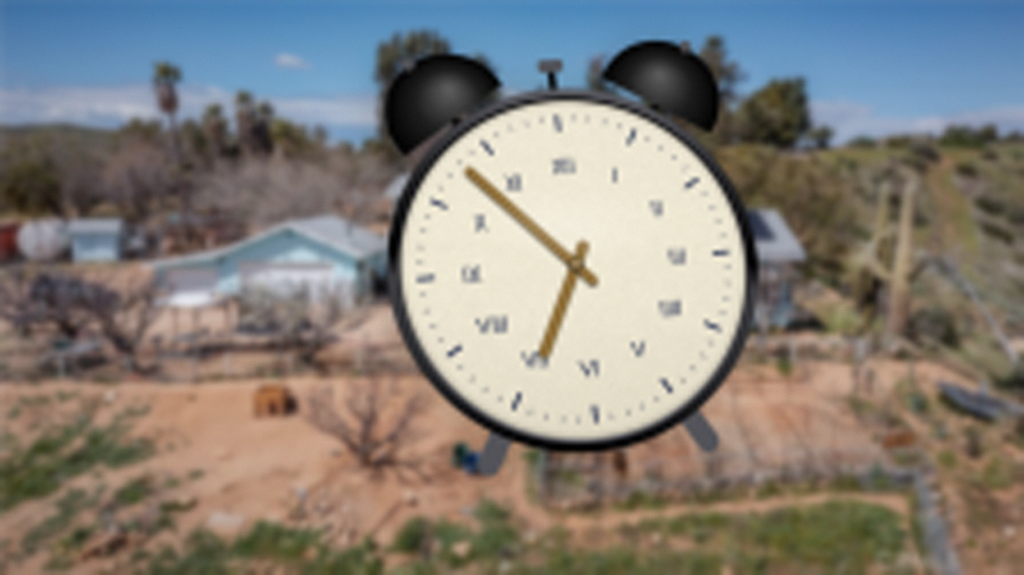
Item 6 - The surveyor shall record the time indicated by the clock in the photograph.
6:53
